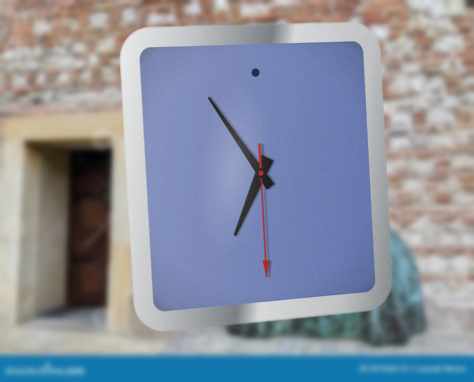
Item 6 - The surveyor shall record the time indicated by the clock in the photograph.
6:54:30
